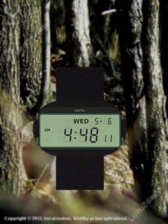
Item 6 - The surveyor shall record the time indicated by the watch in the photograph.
4:48:11
